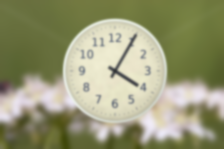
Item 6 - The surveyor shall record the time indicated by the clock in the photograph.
4:05
